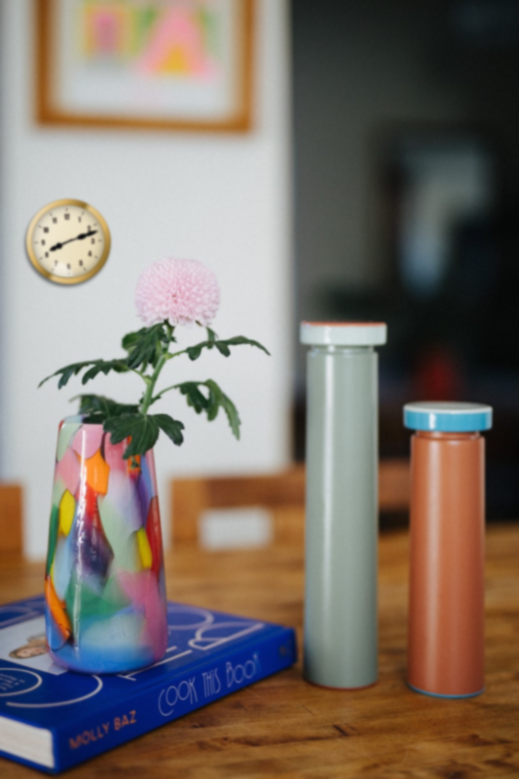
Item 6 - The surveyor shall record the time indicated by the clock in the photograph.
8:12
